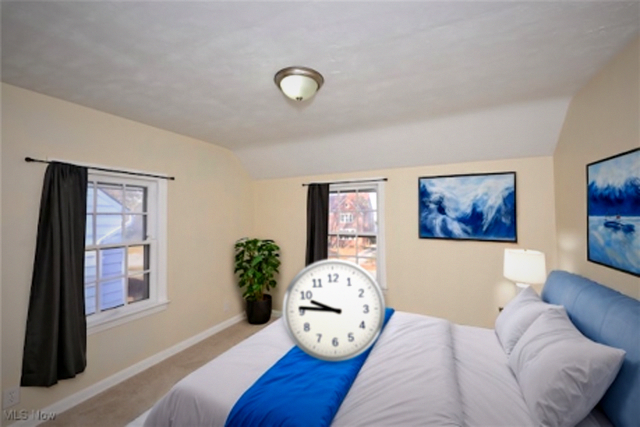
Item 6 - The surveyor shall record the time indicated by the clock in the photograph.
9:46
